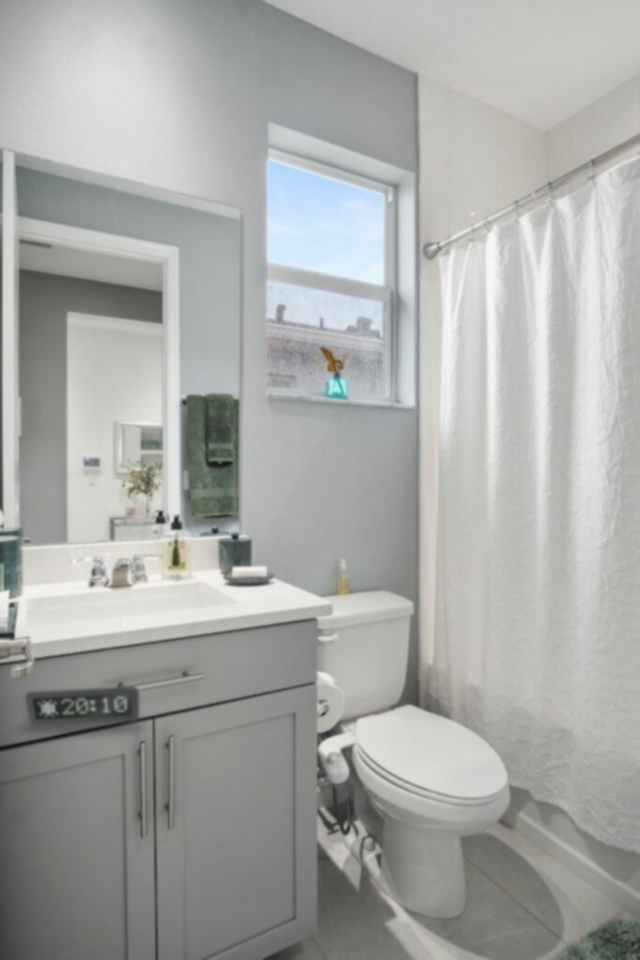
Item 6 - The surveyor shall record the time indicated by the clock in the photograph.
20:10
